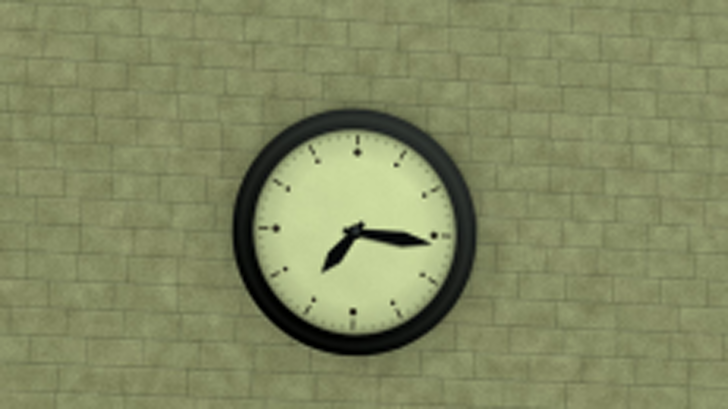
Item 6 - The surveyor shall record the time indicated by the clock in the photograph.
7:16
